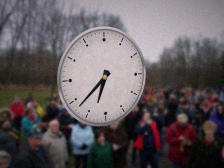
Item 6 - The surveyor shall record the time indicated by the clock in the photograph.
6:38
